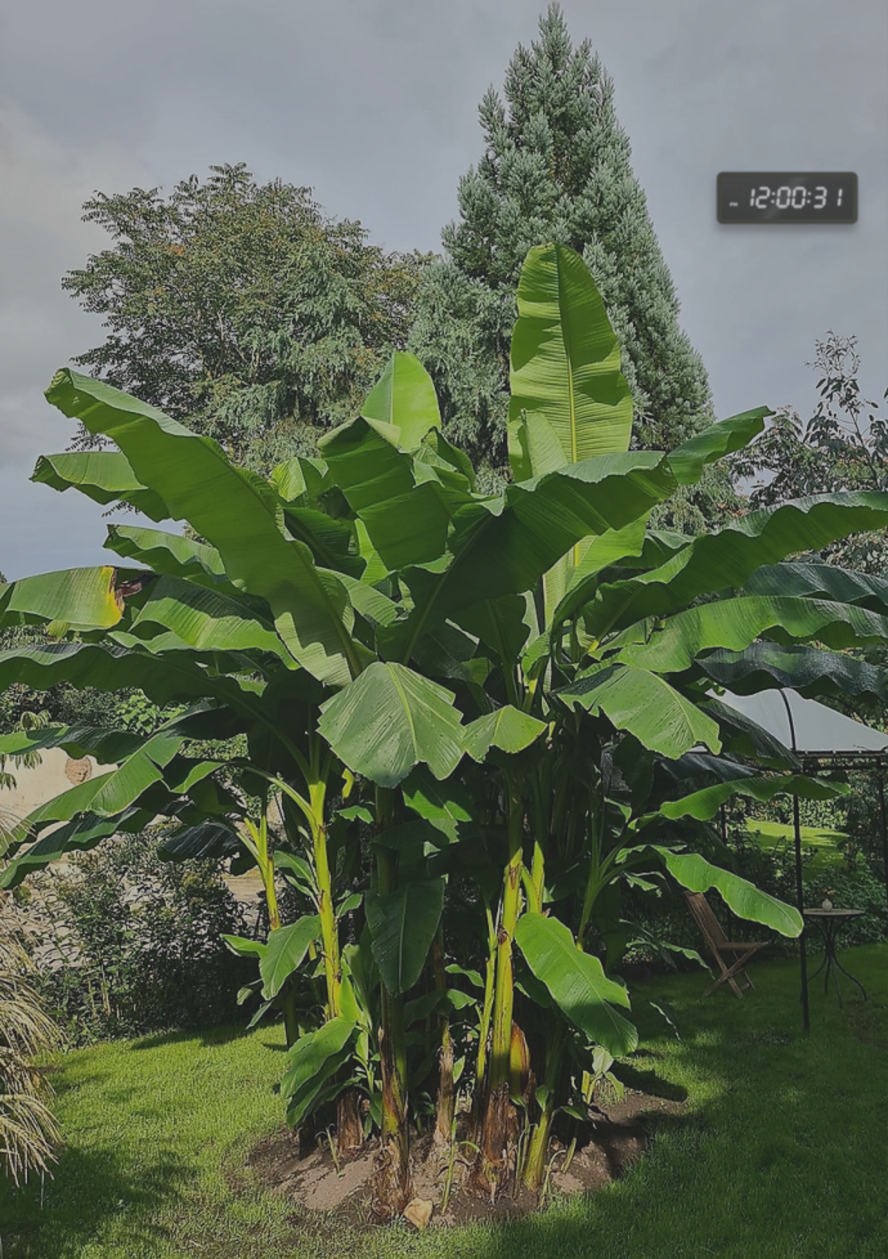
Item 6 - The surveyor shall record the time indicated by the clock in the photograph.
12:00:31
